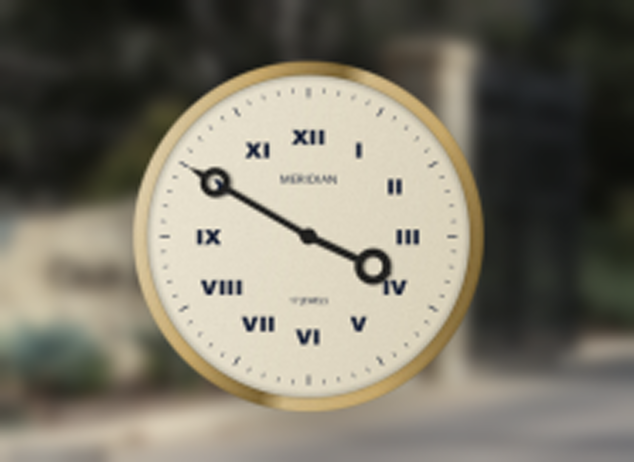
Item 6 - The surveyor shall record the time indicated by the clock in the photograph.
3:50
